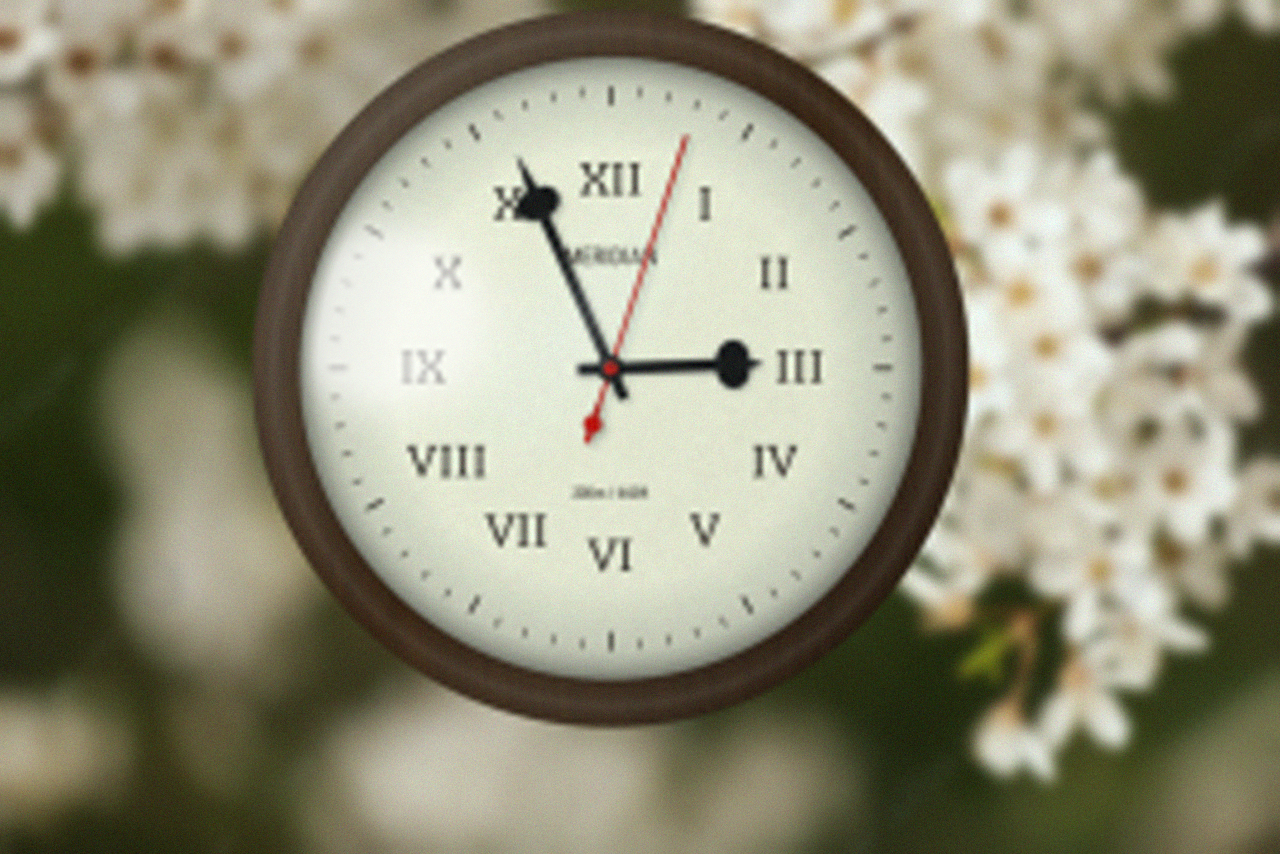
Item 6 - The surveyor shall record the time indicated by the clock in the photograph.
2:56:03
